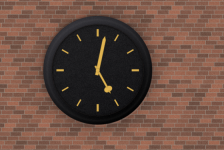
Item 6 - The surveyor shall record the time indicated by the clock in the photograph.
5:02
